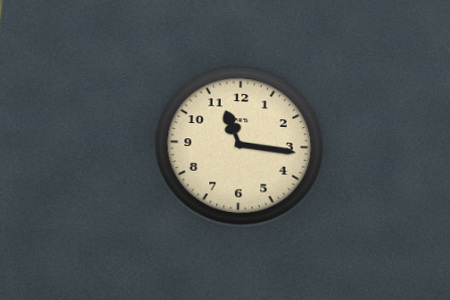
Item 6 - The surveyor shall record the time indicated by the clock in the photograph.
11:16
